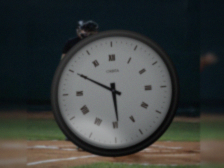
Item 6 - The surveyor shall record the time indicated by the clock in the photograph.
5:50
